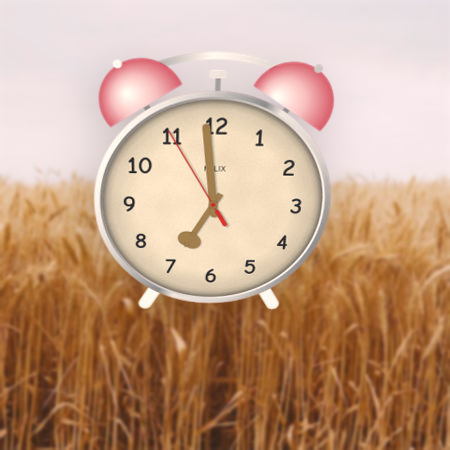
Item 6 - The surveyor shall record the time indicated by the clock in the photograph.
6:58:55
